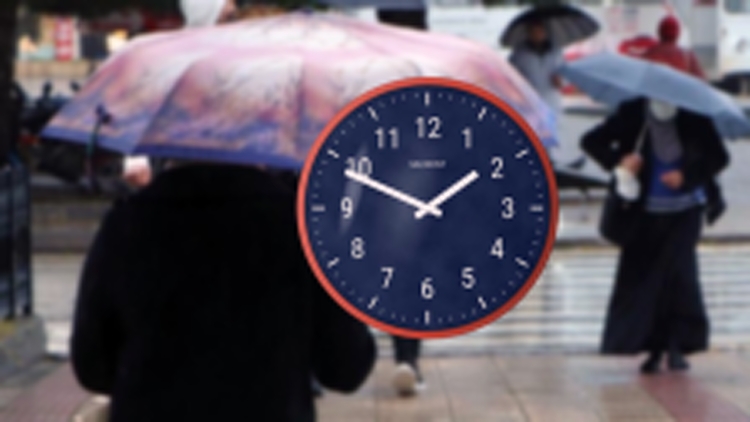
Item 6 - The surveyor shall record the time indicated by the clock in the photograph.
1:49
